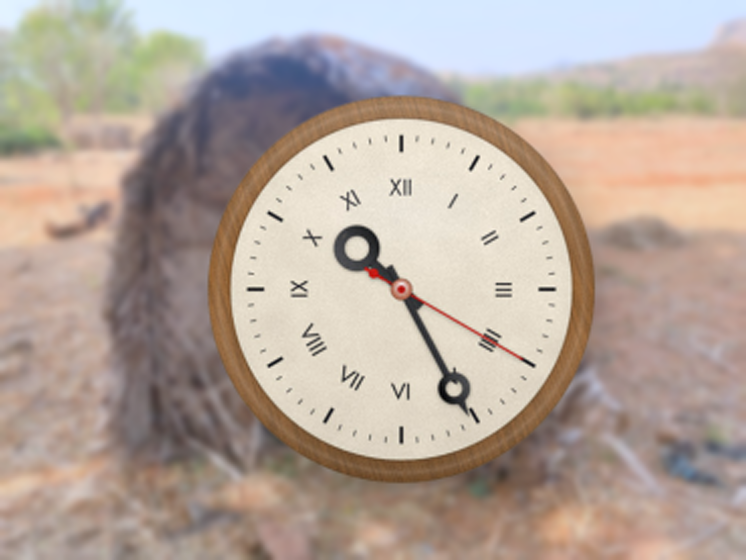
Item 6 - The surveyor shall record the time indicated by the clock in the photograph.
10:25:20
